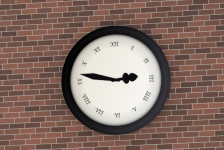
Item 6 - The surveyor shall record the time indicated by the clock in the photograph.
2:47
